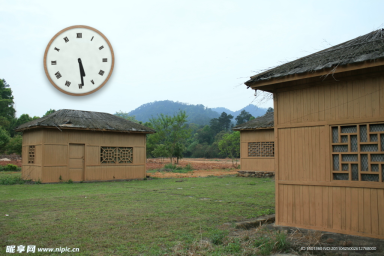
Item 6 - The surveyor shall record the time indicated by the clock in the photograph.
5:29
